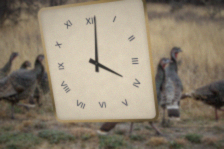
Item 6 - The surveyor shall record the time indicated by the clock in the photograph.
4:01
